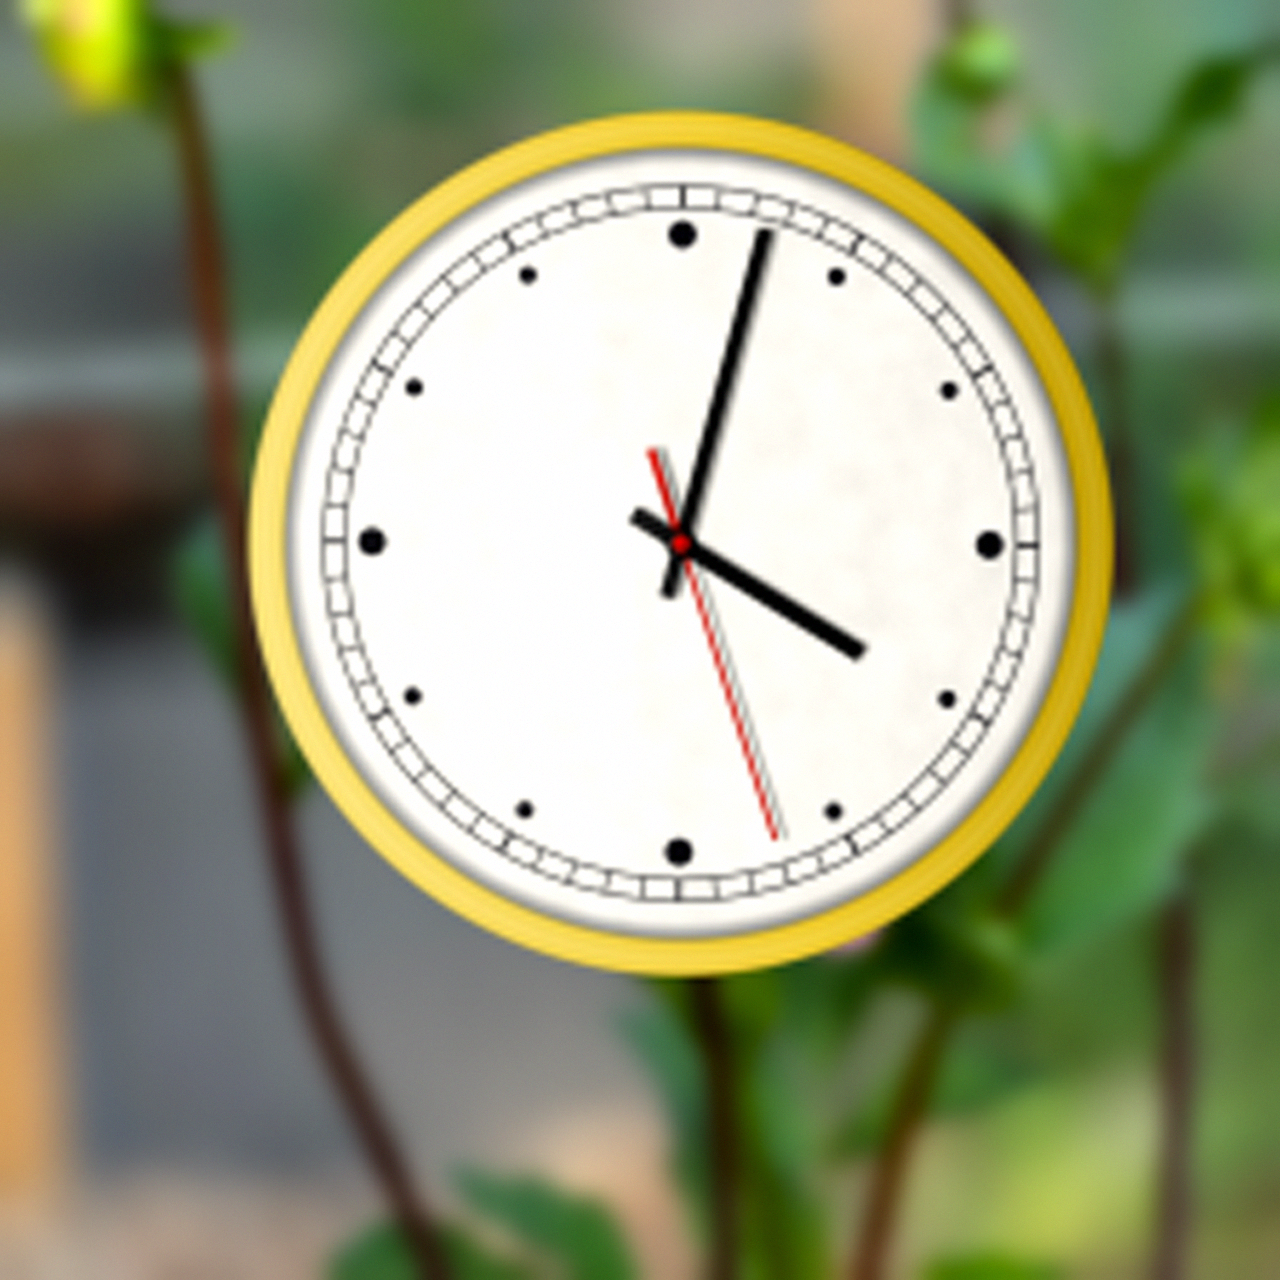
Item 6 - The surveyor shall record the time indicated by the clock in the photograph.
4:02:27
